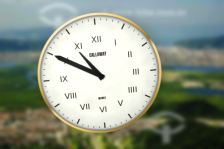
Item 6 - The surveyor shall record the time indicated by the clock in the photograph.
10:50
